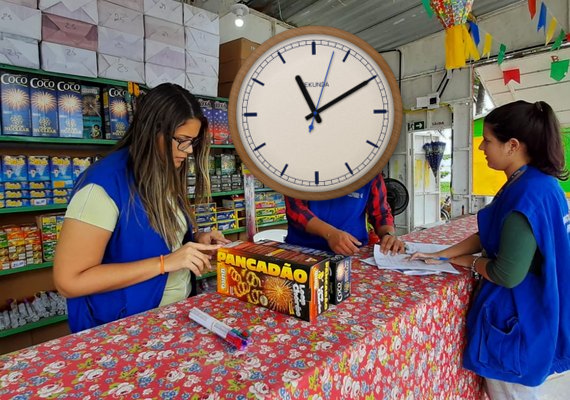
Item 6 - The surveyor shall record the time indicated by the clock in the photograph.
11:10:03
